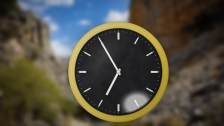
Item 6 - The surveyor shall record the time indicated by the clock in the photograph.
6:55
